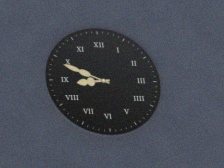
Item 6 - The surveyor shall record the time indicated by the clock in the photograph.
8:49
